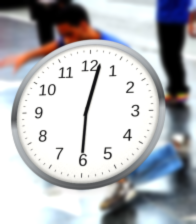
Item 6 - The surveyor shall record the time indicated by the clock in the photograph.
6:02
